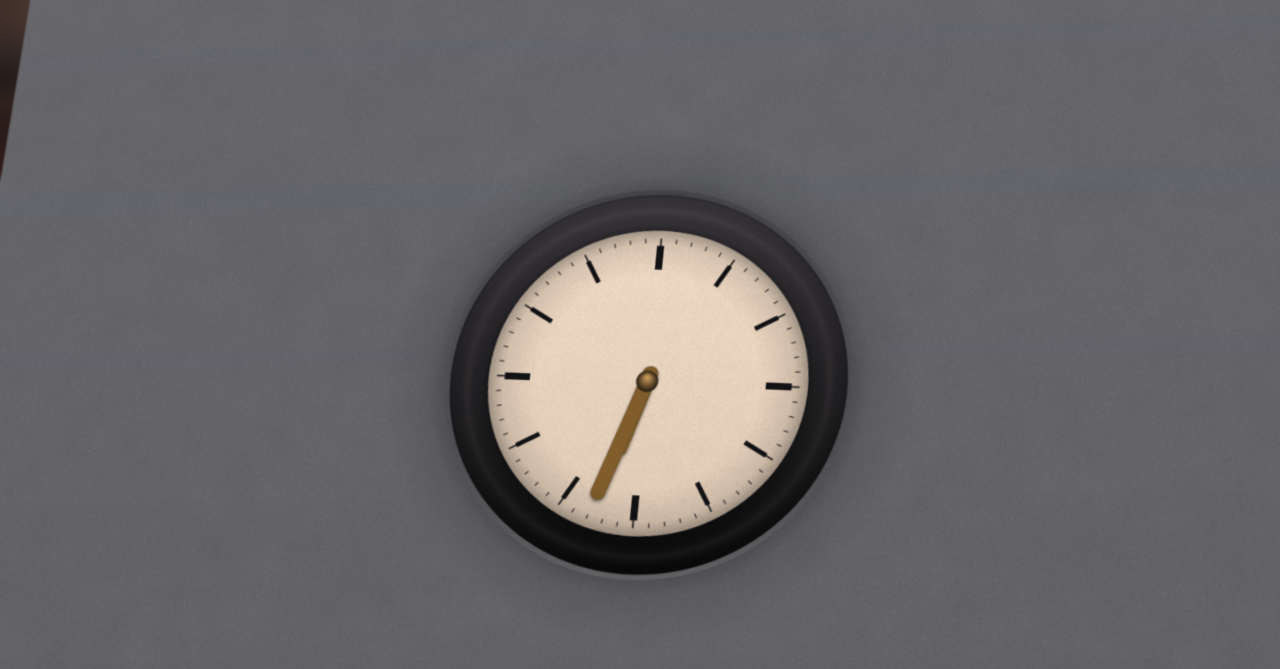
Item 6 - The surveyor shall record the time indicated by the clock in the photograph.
6:33
